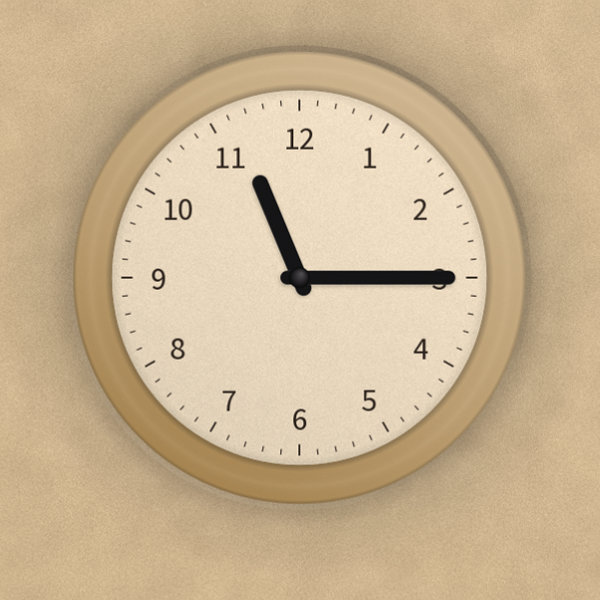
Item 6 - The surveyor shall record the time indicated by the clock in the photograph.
11:15
